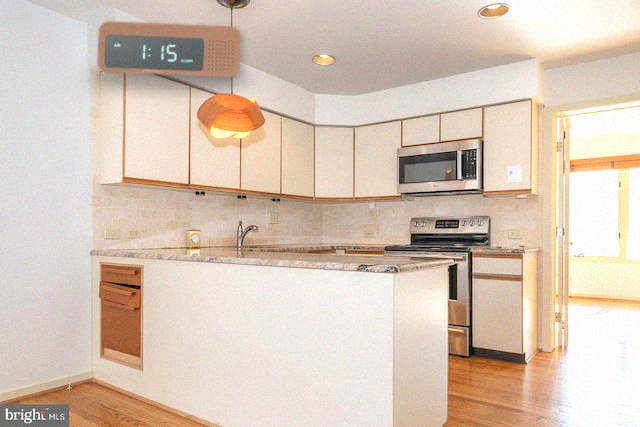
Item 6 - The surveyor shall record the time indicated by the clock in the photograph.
1:15
